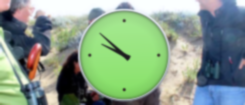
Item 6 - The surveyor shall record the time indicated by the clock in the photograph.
9:52
